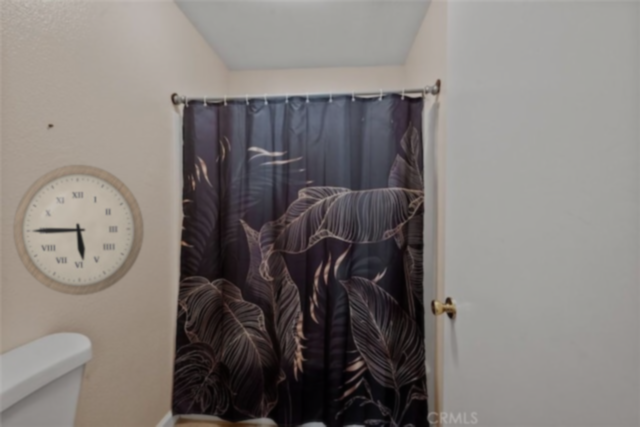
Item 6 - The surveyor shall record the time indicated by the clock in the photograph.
5:45
